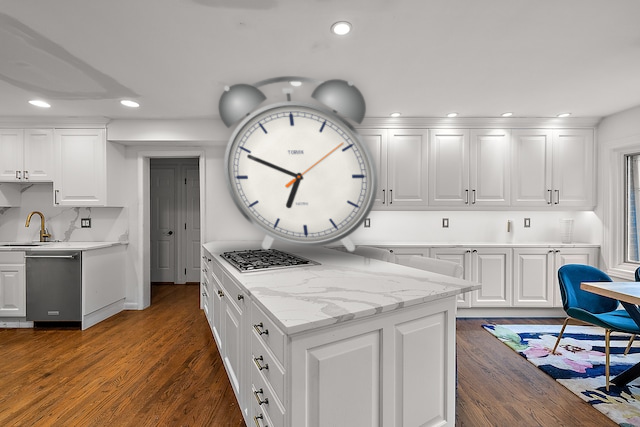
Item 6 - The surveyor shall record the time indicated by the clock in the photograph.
6:49:09
